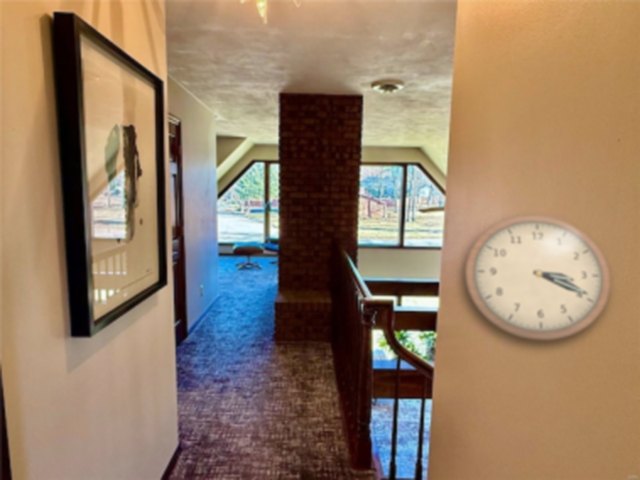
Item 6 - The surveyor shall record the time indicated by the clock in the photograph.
3:19
